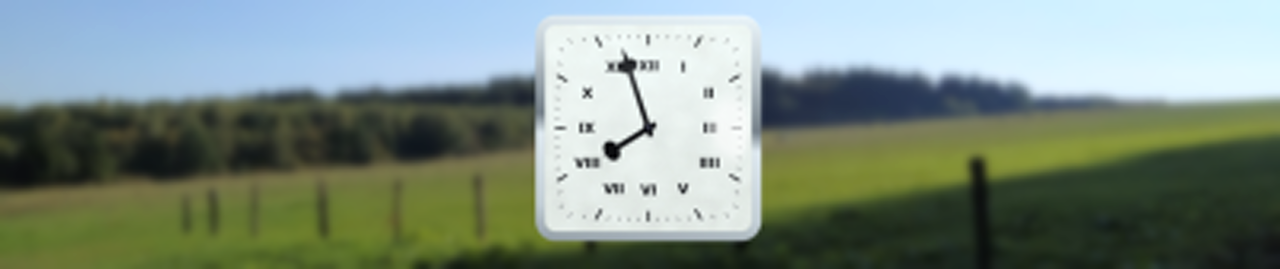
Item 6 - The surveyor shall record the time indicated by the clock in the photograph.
7:57
